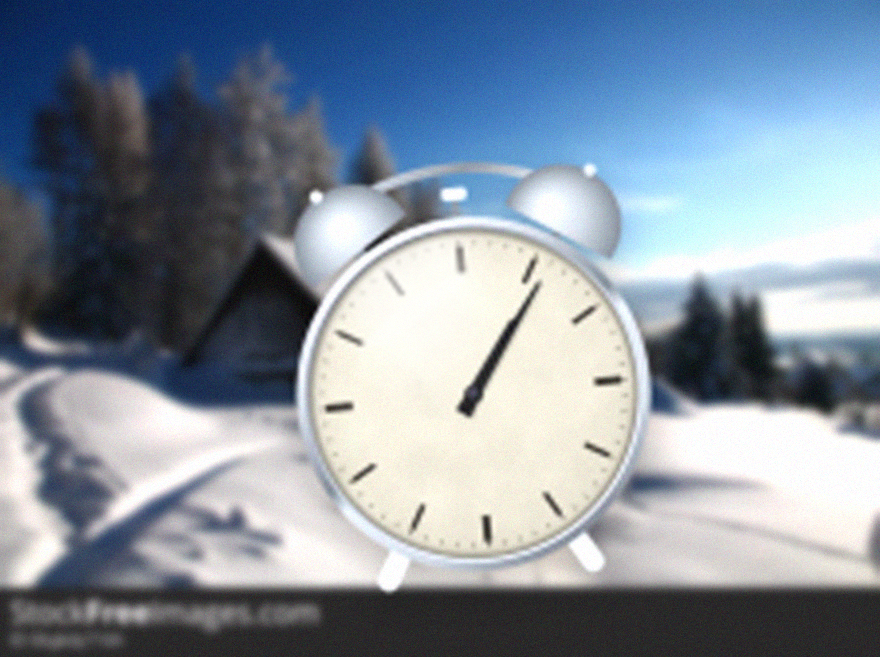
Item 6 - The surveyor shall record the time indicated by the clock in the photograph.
1:06
